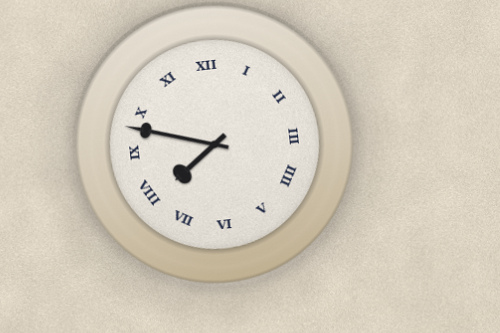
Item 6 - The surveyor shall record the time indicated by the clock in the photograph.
7:48
